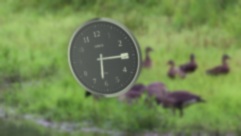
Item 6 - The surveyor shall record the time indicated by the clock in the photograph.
6:15
